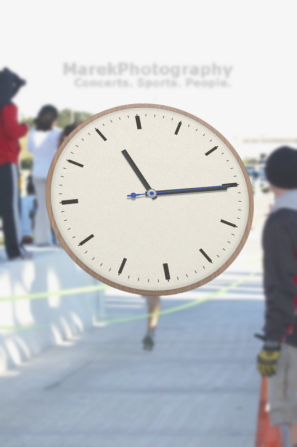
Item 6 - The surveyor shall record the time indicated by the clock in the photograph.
11:15:15
